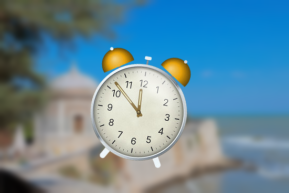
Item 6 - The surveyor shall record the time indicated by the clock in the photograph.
11:52
